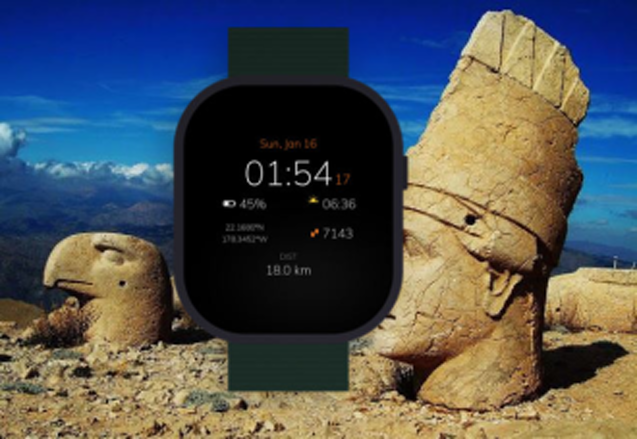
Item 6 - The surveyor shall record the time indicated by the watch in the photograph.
1:54:17
